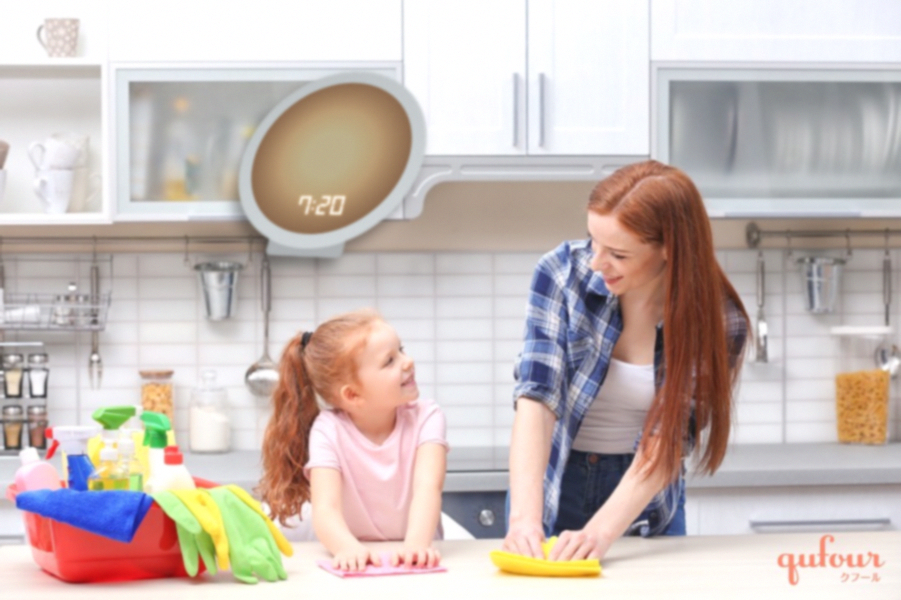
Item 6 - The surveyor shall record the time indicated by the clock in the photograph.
7:20
